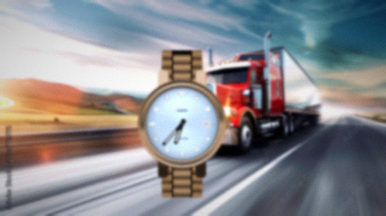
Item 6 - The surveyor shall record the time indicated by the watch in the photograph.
6:37
